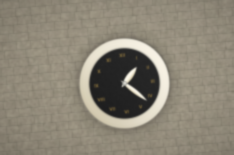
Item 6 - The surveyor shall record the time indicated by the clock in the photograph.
1:22
